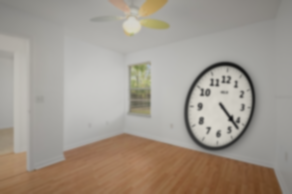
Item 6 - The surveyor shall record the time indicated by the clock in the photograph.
4:22
